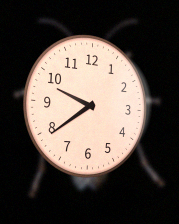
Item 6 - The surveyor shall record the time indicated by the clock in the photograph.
9:39
